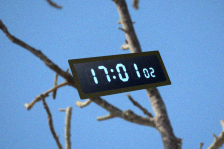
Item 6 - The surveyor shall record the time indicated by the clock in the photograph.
17:01:02
